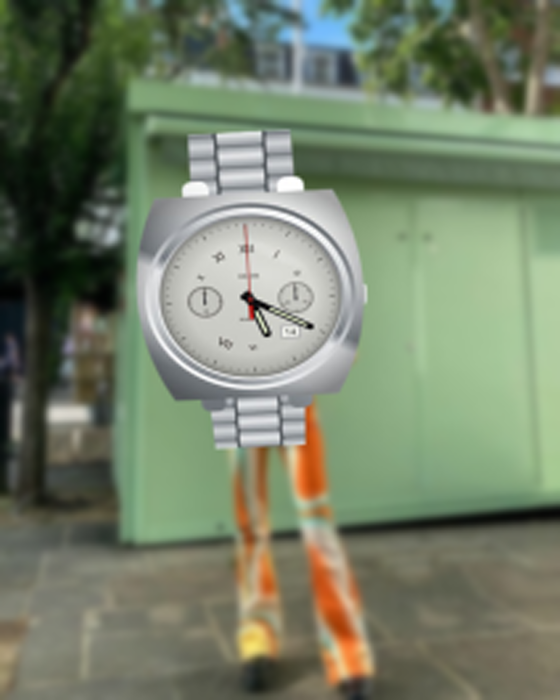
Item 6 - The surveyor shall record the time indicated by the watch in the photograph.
5:20
